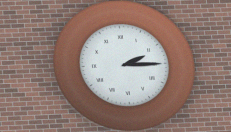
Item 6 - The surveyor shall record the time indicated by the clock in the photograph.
2:15
